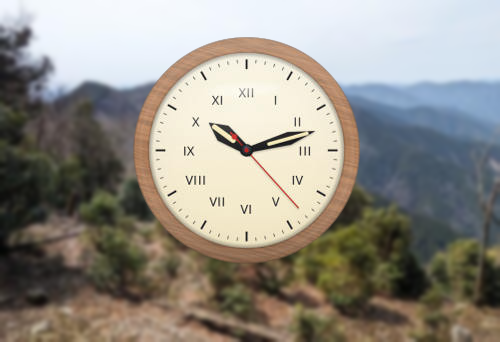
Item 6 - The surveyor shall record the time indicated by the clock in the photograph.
10:12:23
